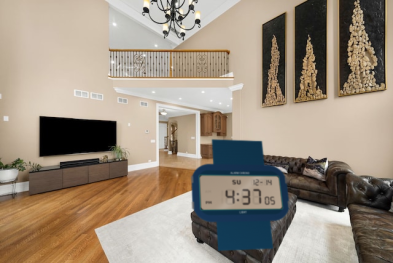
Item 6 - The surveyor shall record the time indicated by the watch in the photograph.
4:37
